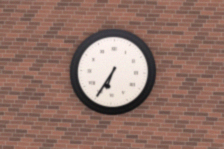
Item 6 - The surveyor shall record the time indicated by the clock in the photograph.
6:35
